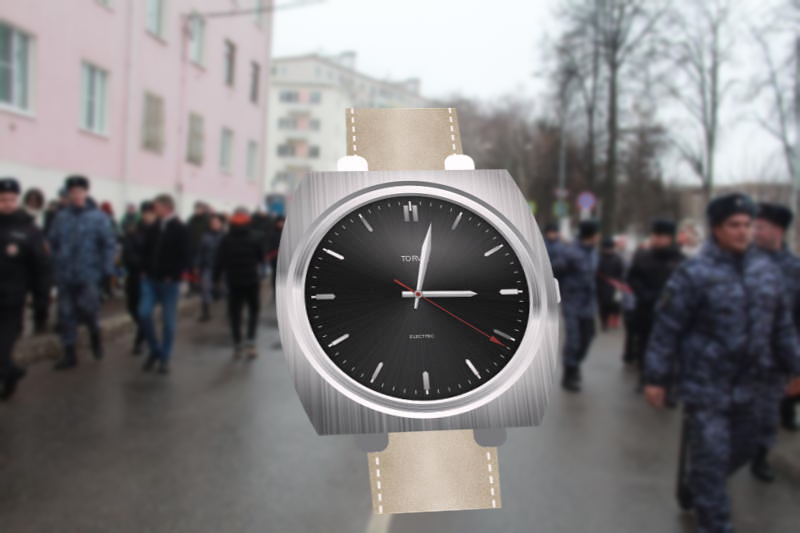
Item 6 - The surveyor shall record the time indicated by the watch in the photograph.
3:02:21
